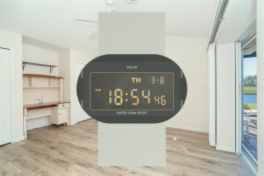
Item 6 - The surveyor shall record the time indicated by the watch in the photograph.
18:54:46
